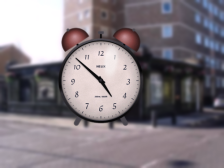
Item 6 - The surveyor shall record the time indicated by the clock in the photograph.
4:52
